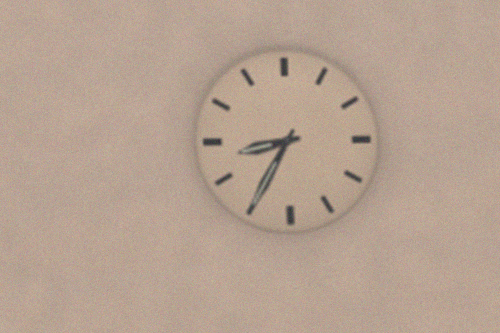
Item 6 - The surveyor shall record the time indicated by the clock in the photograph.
8:35
